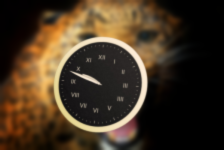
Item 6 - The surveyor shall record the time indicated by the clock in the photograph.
9:48
